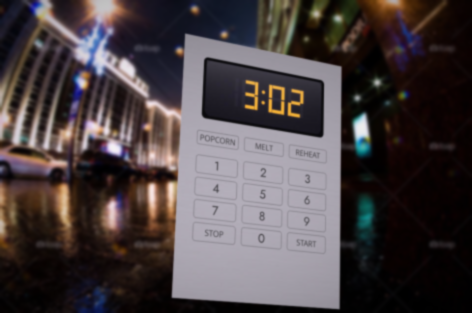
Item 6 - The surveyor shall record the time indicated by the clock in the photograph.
3:02
